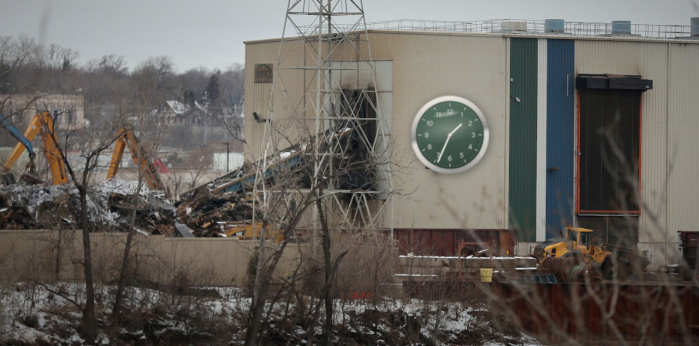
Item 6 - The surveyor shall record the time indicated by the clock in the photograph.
1:34
